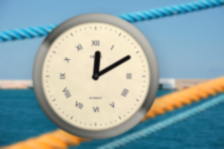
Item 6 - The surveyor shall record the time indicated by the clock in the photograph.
12:10
